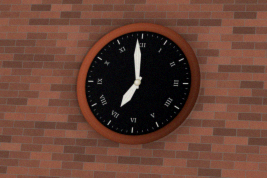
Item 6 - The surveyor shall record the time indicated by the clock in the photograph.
6:59
